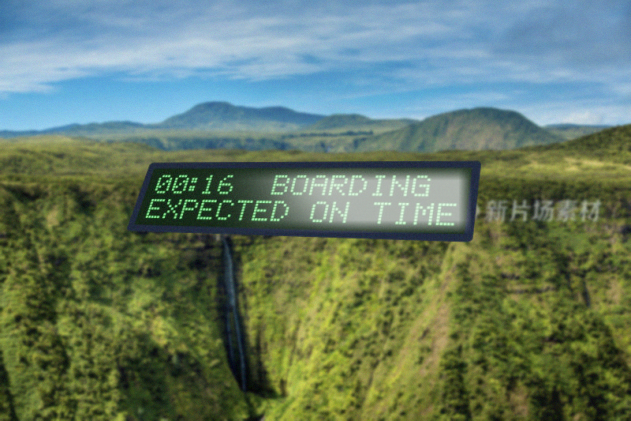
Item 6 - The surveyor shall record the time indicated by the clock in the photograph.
0:16
